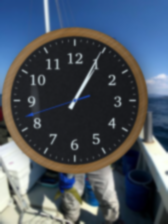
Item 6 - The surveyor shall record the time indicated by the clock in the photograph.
1:04:42
